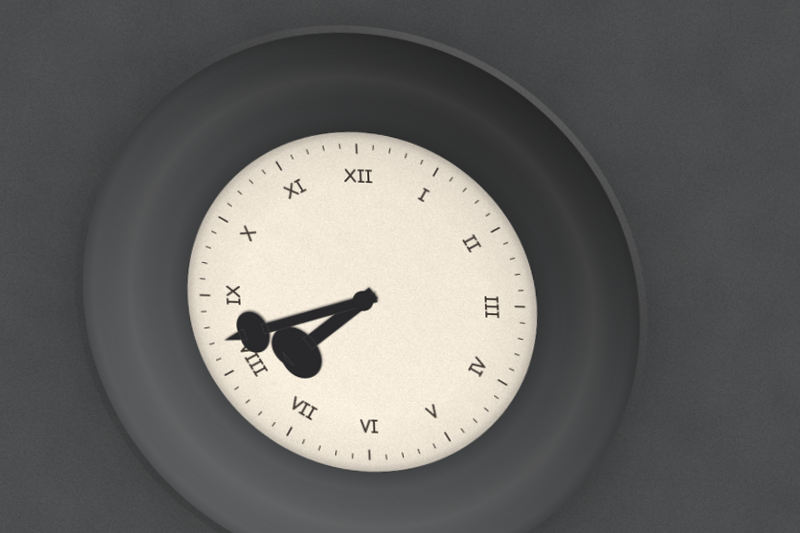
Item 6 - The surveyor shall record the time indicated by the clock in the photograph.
7:42
